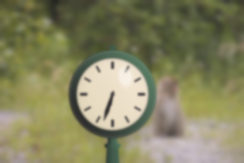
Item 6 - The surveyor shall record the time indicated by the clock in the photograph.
6:33
